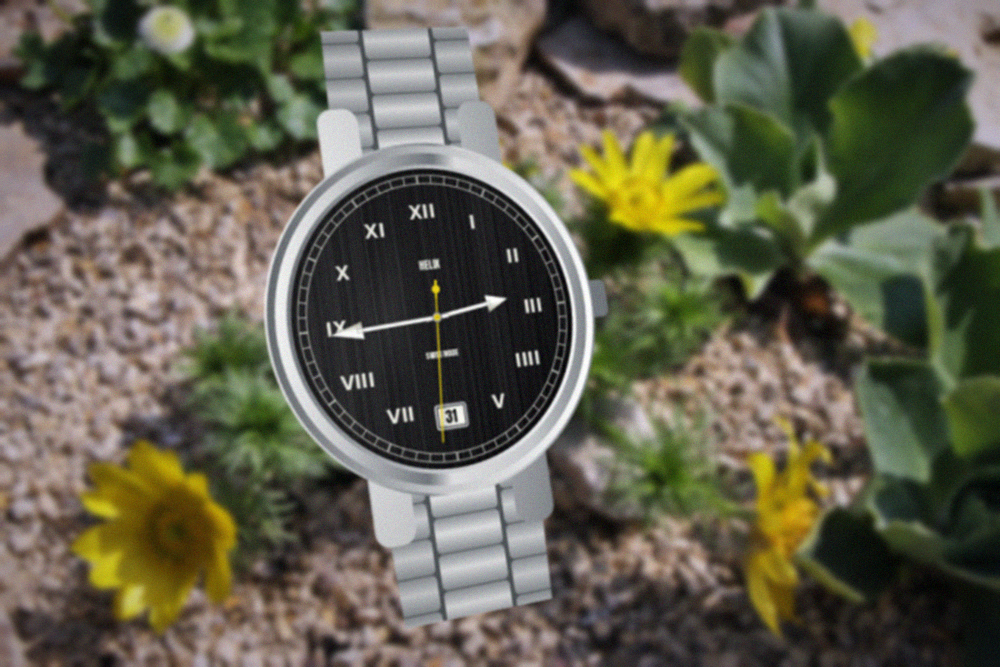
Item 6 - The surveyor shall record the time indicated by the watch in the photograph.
2:44:31
